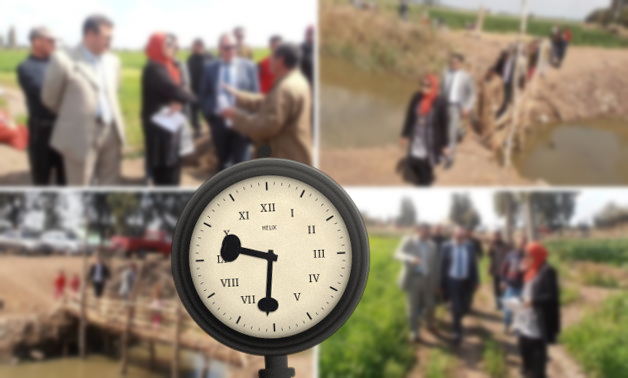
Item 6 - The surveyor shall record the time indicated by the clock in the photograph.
9:31
